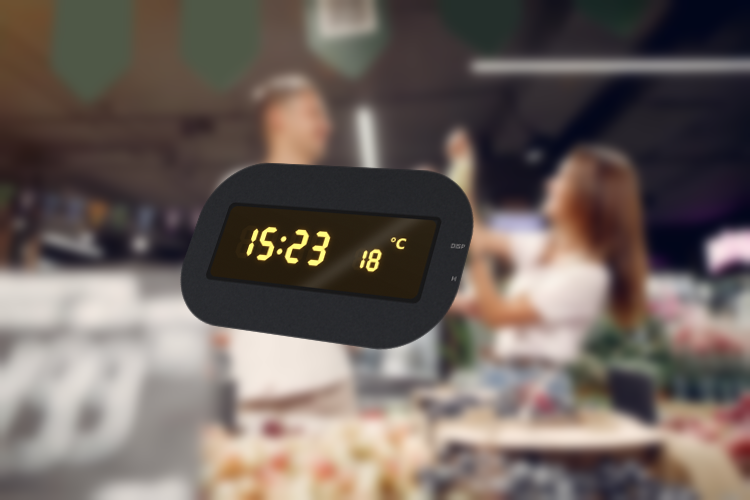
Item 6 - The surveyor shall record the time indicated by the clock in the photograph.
15:23
